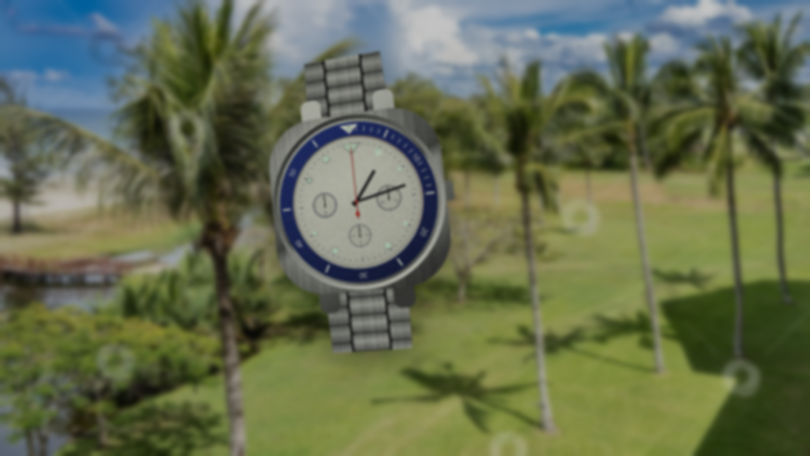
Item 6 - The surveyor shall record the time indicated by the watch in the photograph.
1:13
